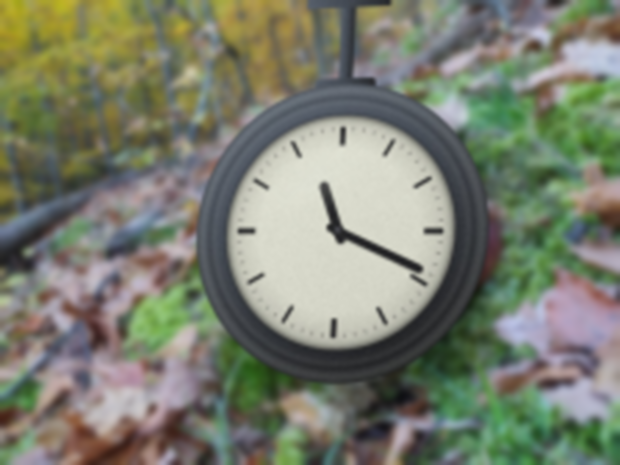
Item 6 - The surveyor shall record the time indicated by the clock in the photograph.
11:19
